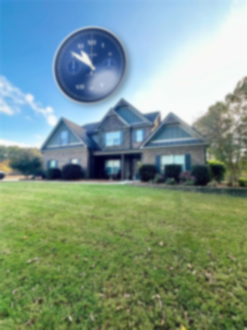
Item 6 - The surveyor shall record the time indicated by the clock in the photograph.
10:51
